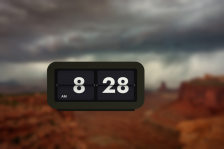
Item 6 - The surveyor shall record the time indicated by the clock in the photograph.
8:28
